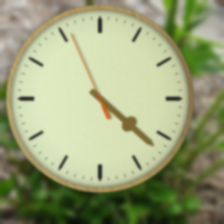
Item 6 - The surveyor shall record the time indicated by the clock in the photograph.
4:21:56
